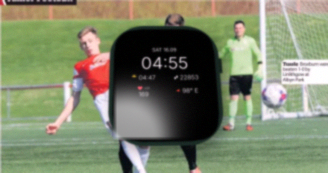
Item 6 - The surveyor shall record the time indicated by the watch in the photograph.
4:55
